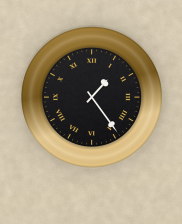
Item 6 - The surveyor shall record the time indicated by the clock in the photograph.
1:24
